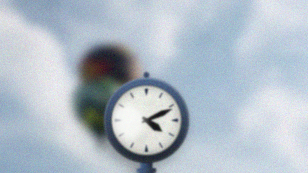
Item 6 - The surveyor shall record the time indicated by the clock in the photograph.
4:11
